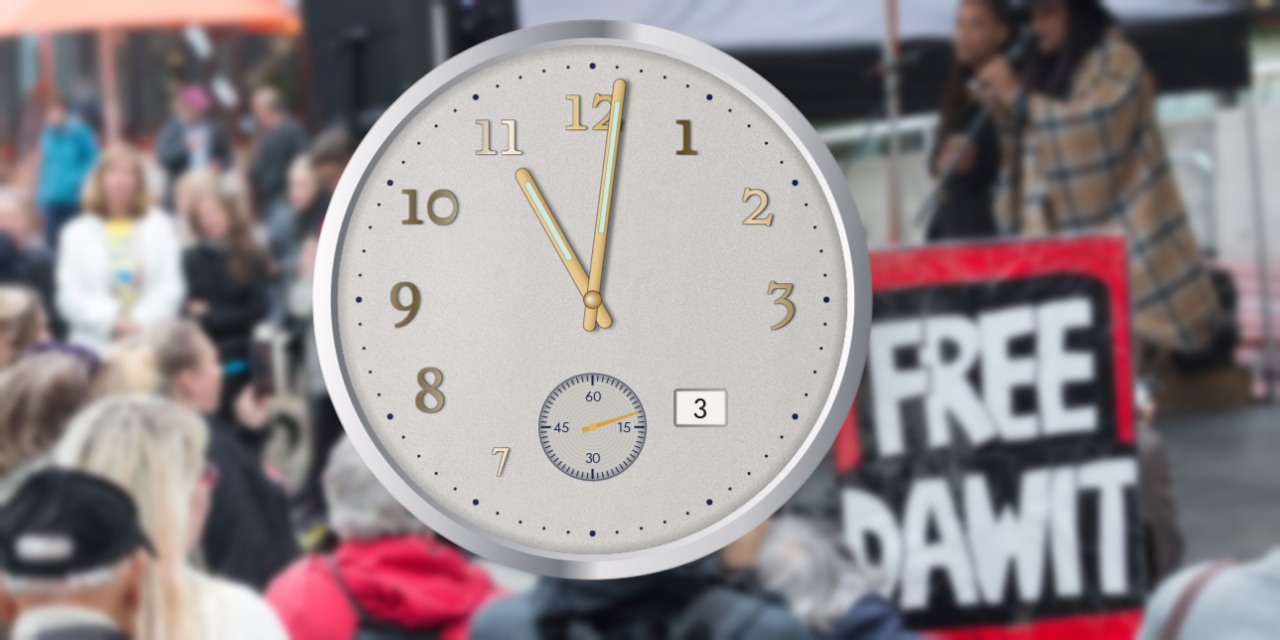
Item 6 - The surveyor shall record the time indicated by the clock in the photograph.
11:01:12
